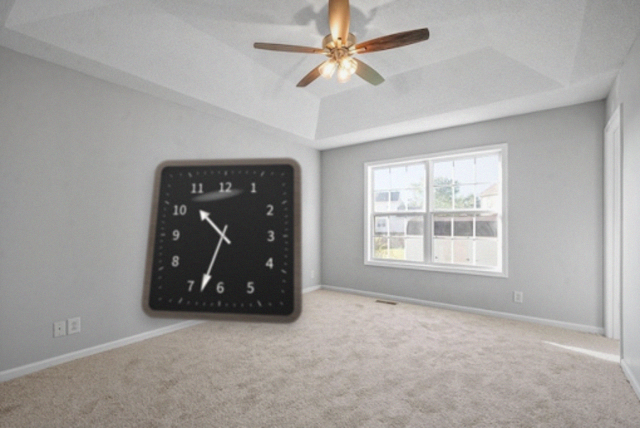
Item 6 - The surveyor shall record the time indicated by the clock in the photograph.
10:33
